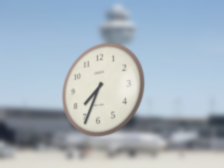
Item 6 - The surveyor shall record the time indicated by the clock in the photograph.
7:34
